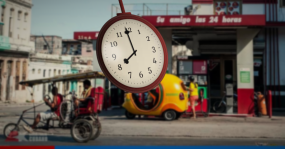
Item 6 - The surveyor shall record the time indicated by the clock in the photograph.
7:59
